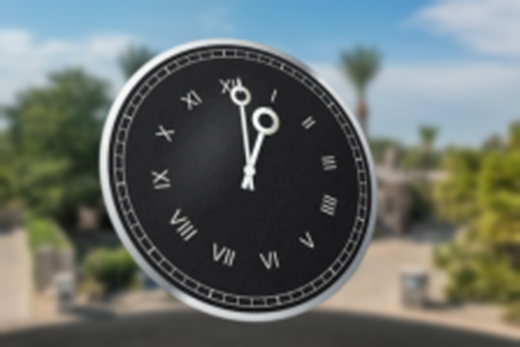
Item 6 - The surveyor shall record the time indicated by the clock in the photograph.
1:01
